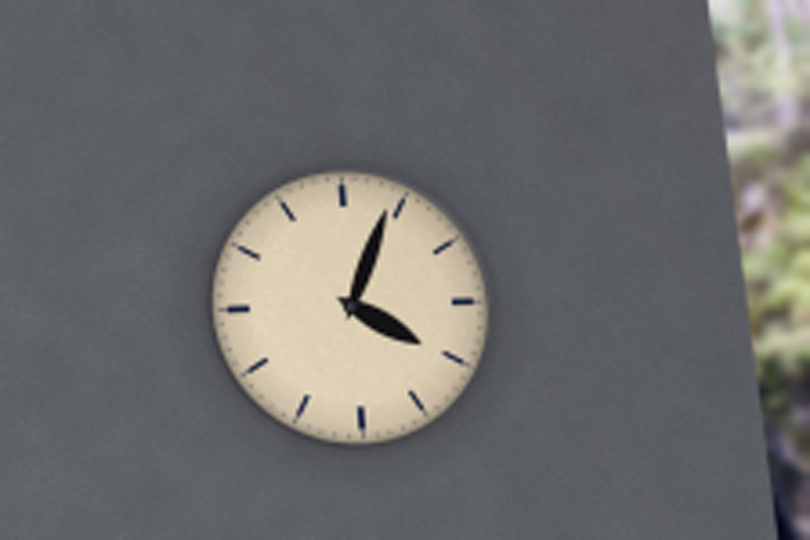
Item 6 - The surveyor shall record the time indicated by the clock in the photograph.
4:04
